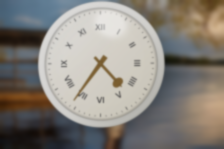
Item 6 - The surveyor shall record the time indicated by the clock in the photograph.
4:36
